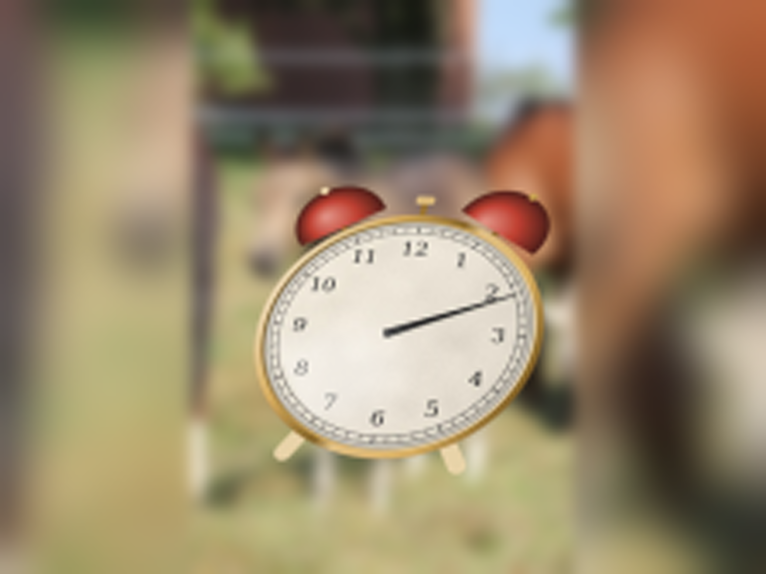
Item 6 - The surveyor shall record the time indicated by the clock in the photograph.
2:11
